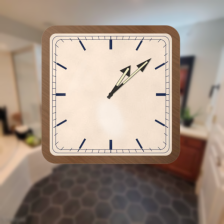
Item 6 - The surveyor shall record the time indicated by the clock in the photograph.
1:08
